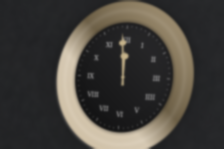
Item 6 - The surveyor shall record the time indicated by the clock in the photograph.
11:59
